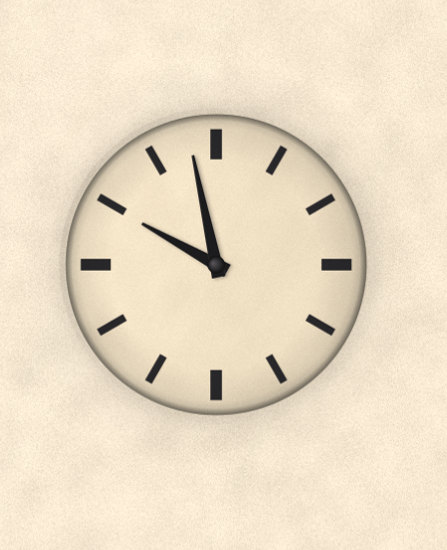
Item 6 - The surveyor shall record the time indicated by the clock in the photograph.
9:58
